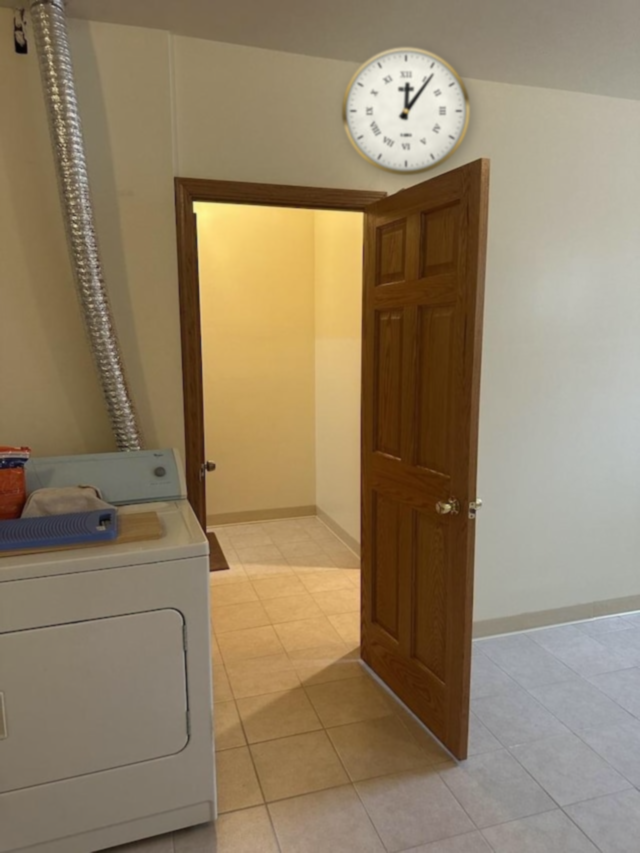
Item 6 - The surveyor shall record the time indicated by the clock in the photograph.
12:06
